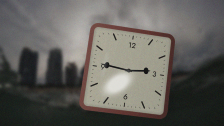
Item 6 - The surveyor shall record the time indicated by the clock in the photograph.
2:46
